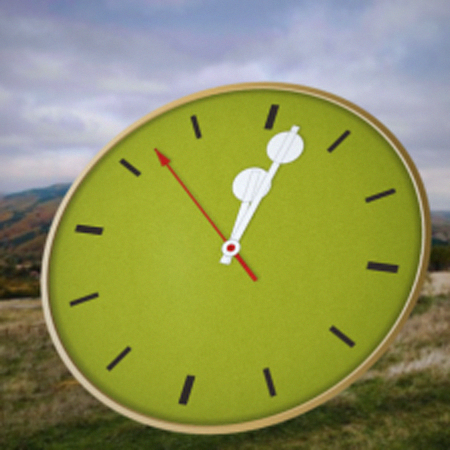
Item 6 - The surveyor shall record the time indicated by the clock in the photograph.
12:01:52
